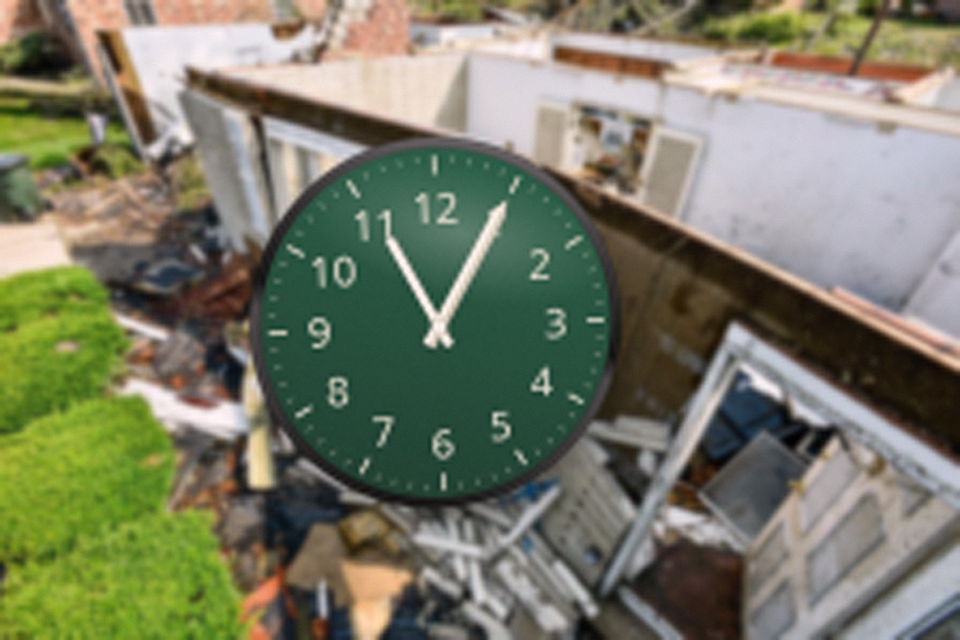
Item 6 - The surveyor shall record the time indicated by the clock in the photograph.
11:05
